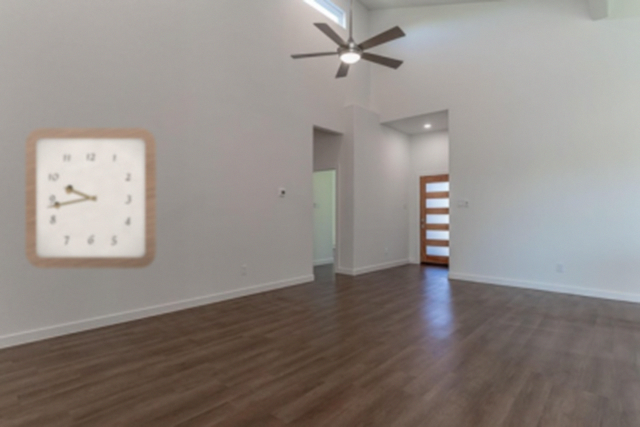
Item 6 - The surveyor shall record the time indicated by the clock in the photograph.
9:43
